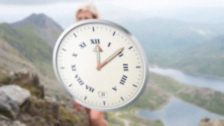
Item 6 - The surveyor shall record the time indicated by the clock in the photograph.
12:09
